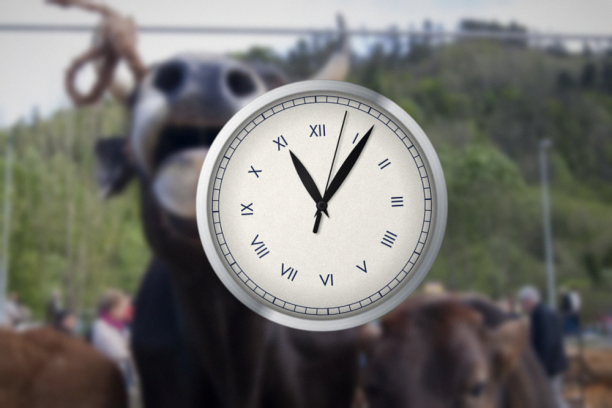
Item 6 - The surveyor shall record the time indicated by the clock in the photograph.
11:06:03
